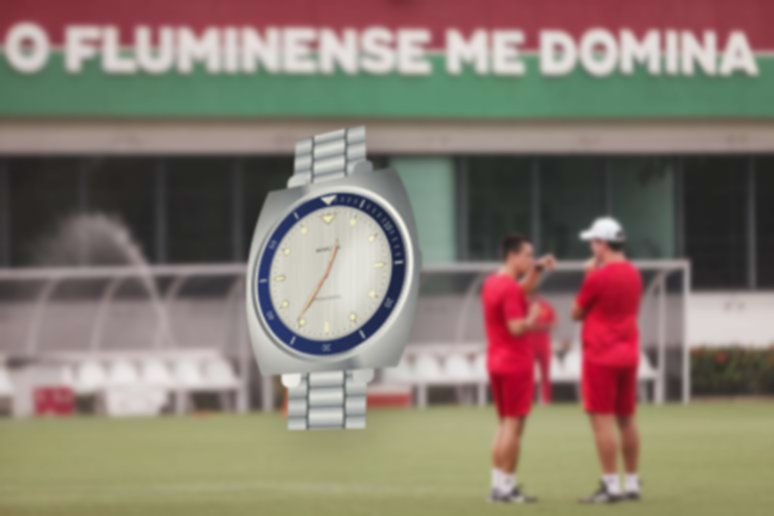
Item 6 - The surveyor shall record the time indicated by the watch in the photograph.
12:36
